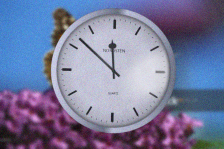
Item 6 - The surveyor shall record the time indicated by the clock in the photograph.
11:52
